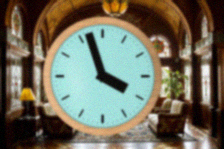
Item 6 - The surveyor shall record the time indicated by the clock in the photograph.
3:57
